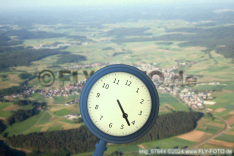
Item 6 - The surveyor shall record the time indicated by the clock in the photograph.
4:22
